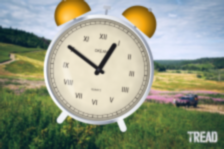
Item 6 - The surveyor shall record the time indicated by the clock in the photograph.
12:50
